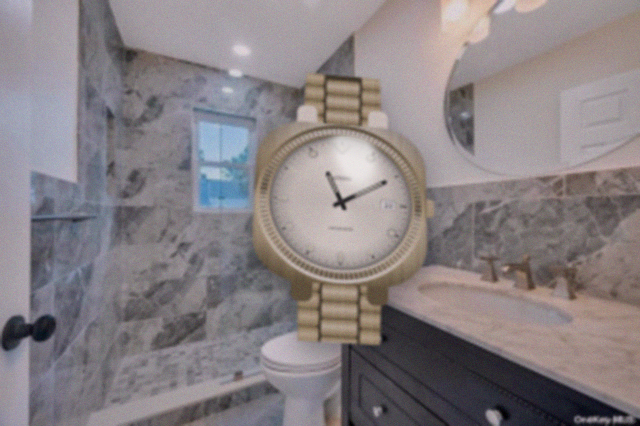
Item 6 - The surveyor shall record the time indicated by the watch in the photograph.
11:10
